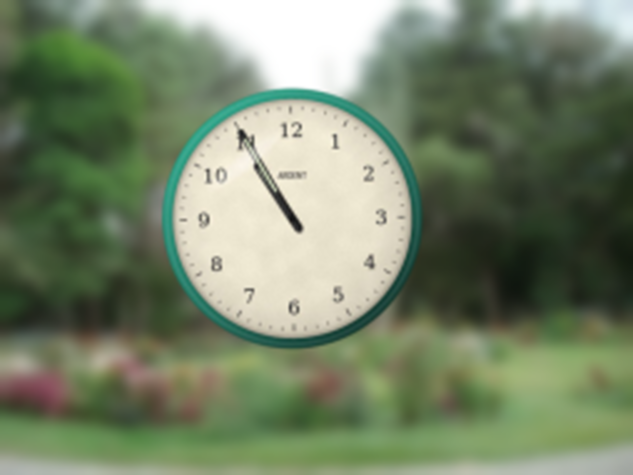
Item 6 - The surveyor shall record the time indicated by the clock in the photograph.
10:55
